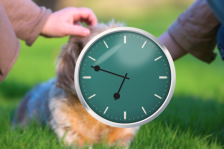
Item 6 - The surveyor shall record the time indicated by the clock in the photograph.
6:48
